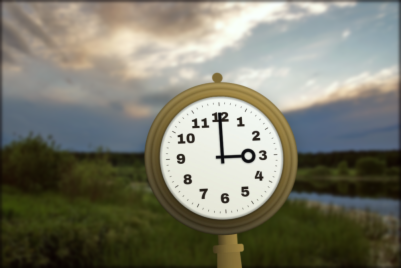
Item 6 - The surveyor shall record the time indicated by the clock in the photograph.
3:00
